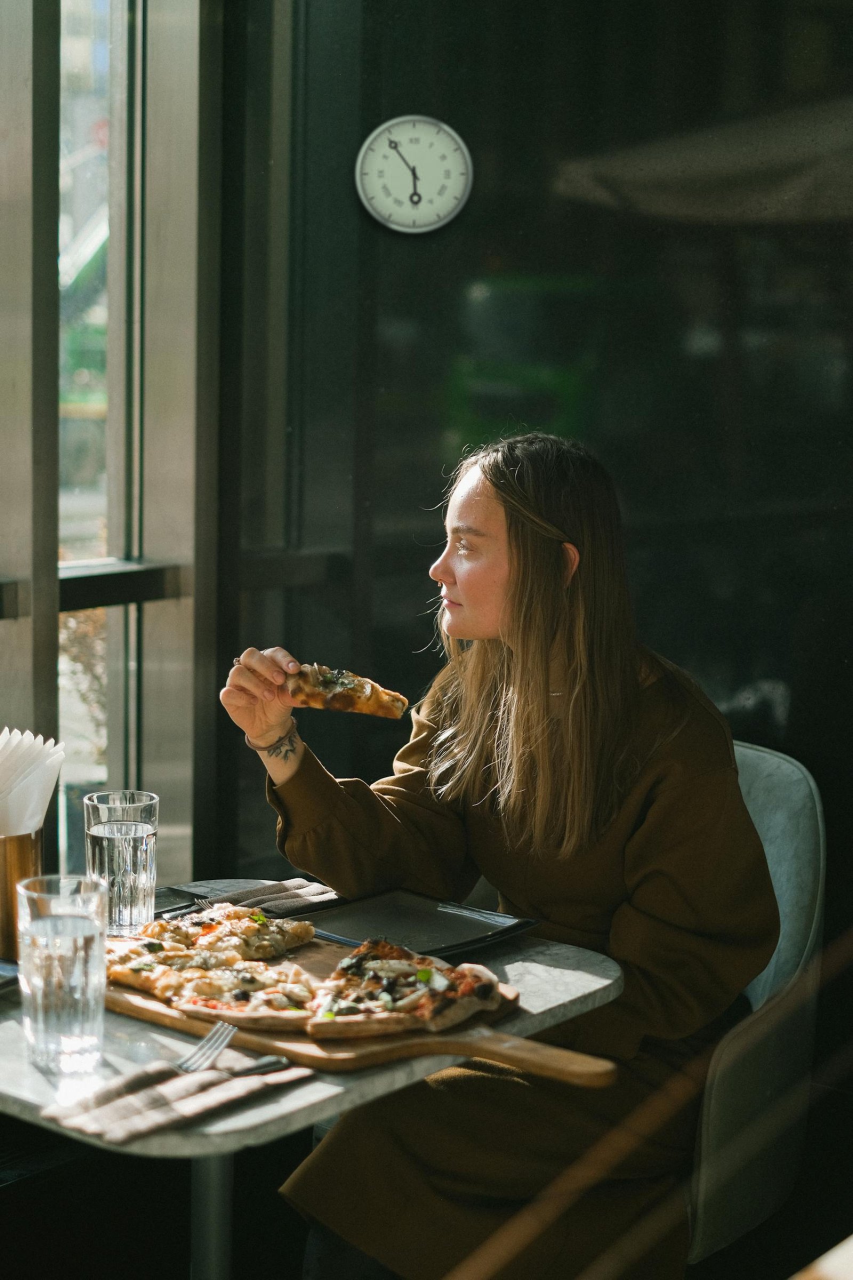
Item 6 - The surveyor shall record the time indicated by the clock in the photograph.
5:54
